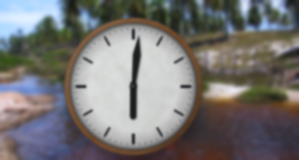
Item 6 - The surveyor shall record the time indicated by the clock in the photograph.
6:01
